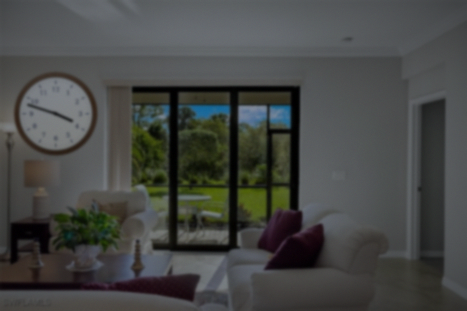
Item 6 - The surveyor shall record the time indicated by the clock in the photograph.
3:48
